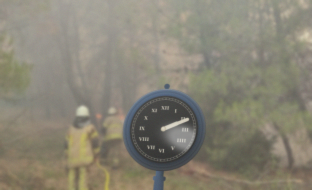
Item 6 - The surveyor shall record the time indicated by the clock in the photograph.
2:11
